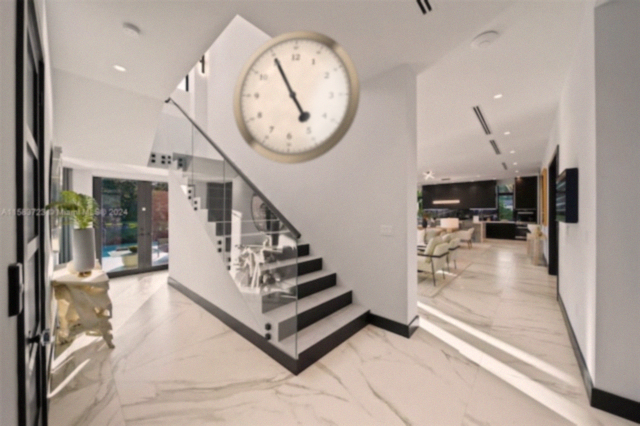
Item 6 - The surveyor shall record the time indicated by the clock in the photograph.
4:55
